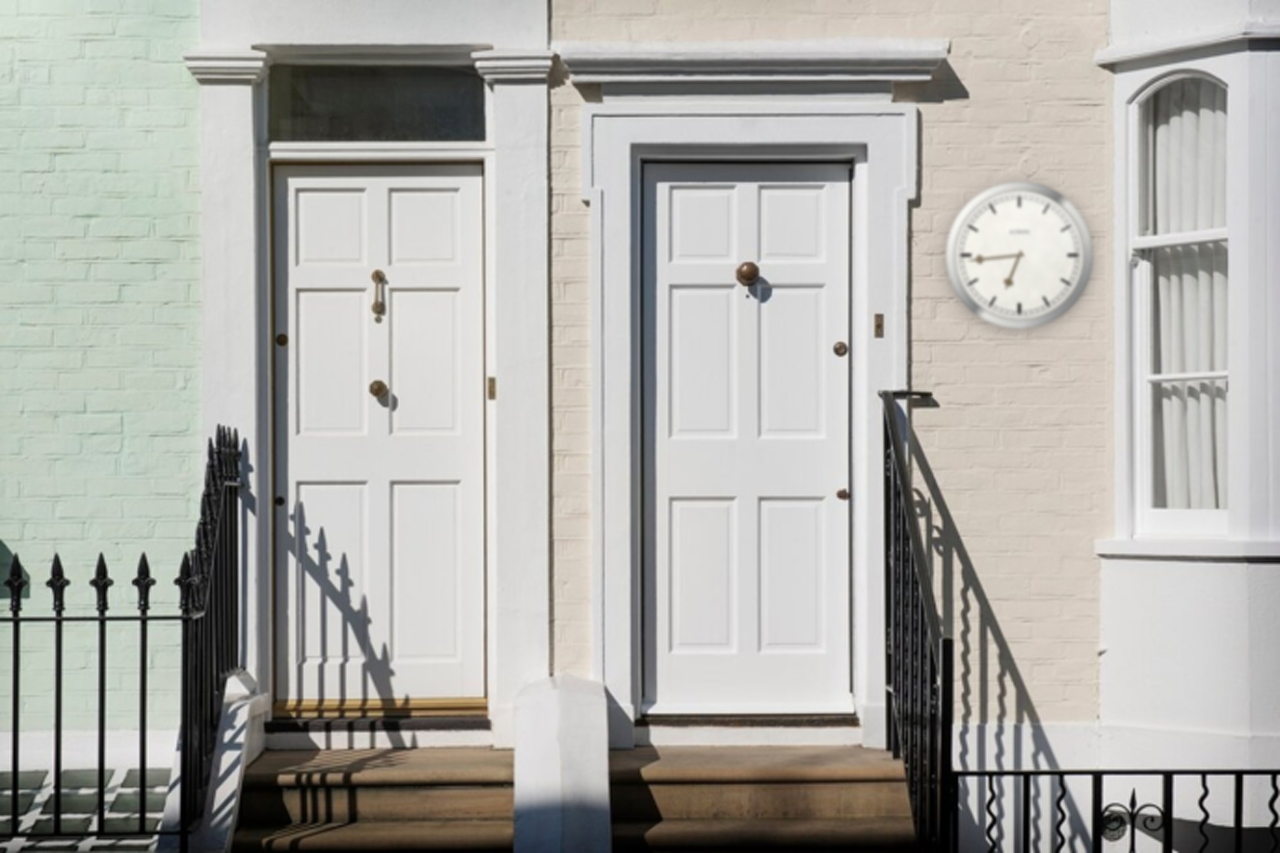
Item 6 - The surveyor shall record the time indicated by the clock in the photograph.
6:44
